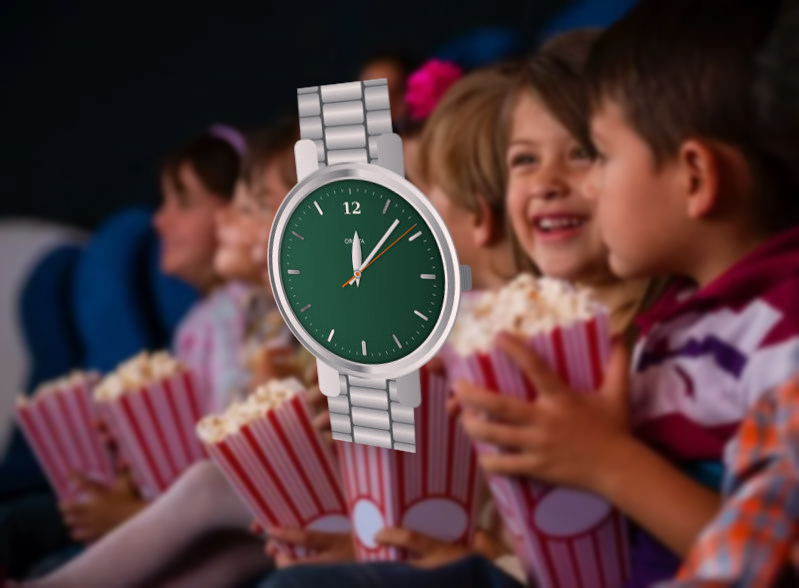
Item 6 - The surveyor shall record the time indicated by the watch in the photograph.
12:07:09
